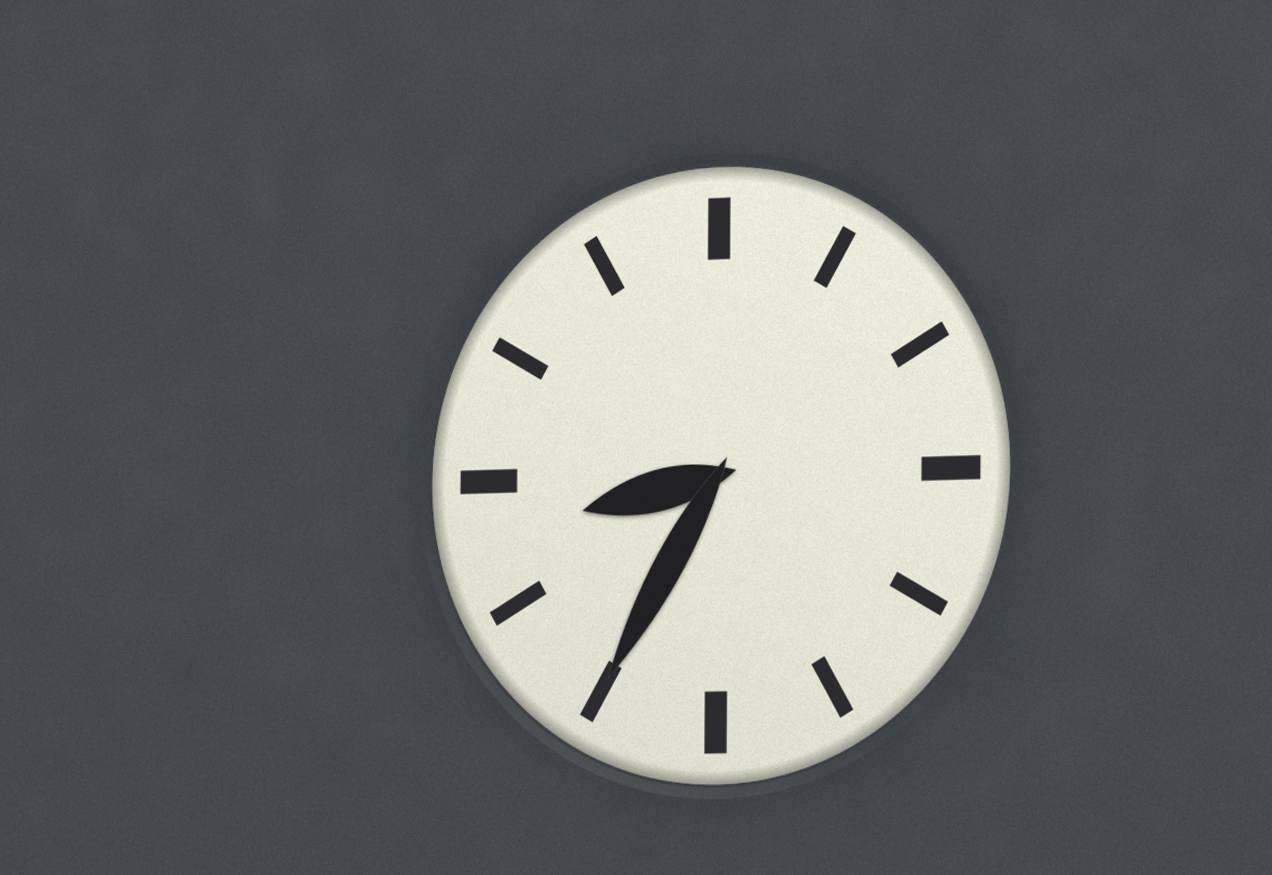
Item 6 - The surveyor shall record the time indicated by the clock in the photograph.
8:35
